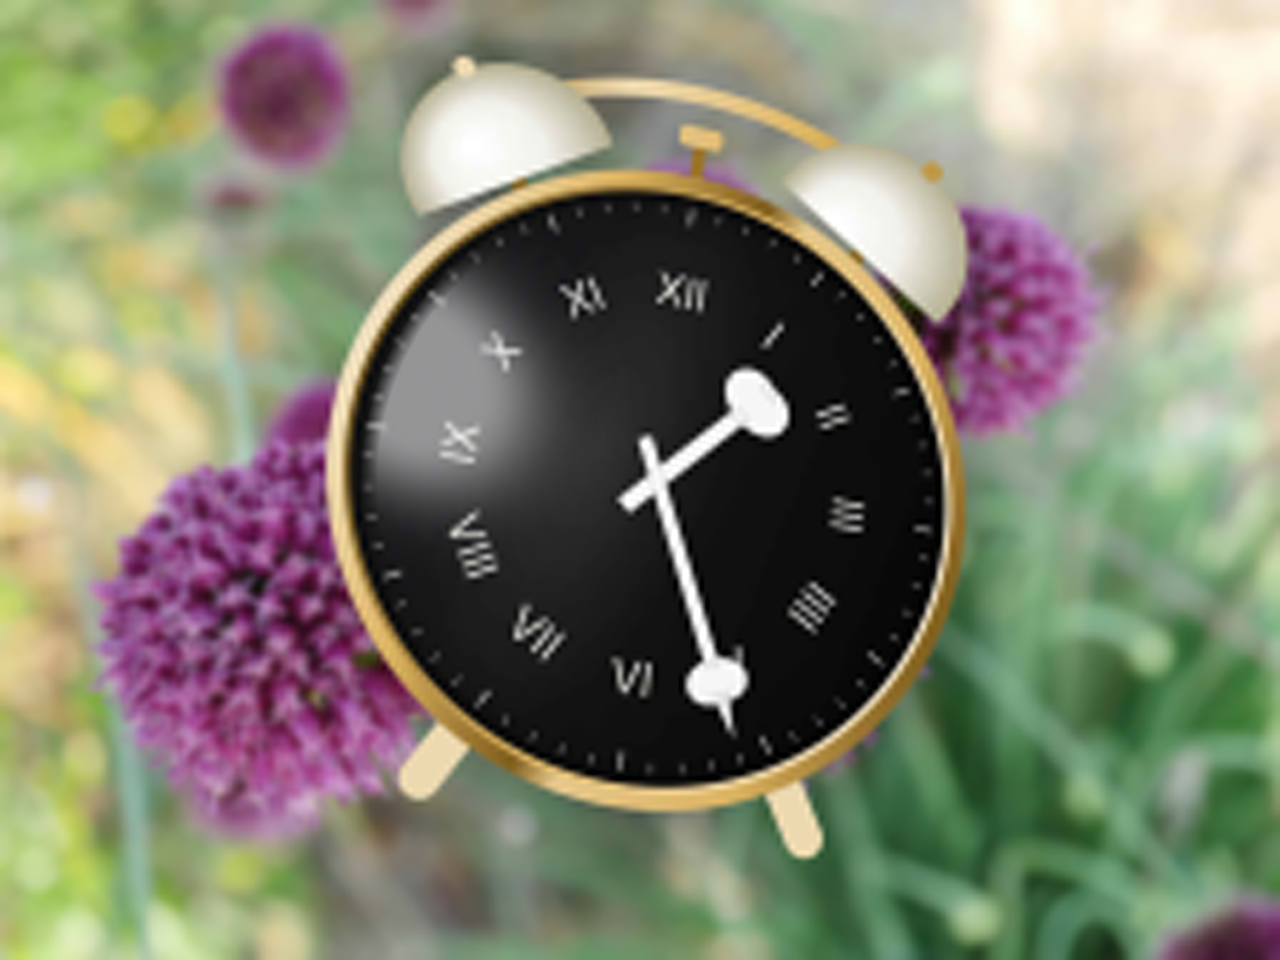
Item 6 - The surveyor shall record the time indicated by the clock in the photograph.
1:26
